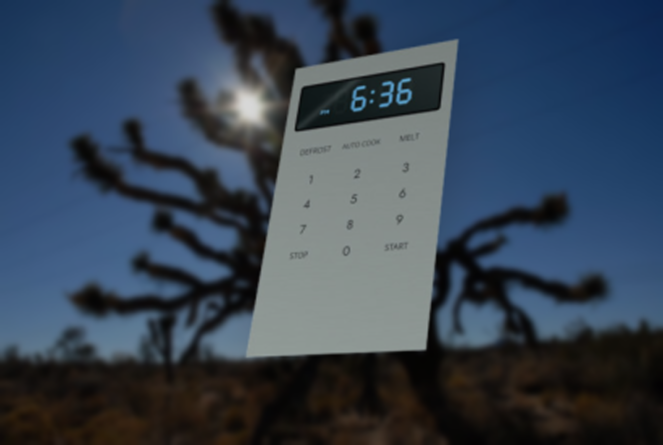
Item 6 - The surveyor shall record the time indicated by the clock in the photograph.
6:36
